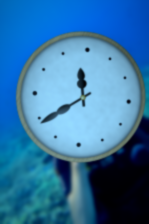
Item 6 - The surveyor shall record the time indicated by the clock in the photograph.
11:39
